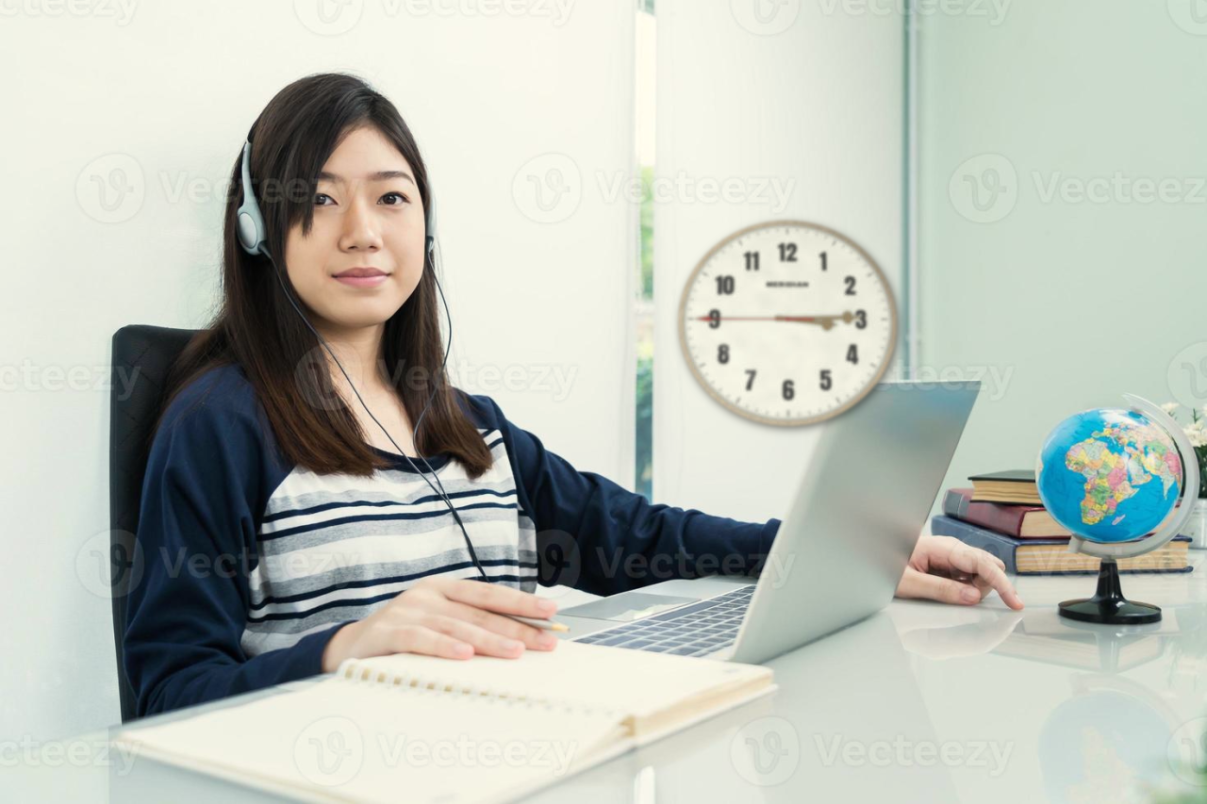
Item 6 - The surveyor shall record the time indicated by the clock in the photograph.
3:14:45
